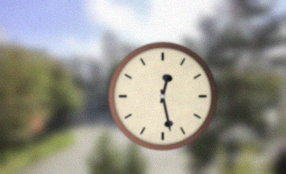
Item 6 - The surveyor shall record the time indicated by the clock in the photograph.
12:28
